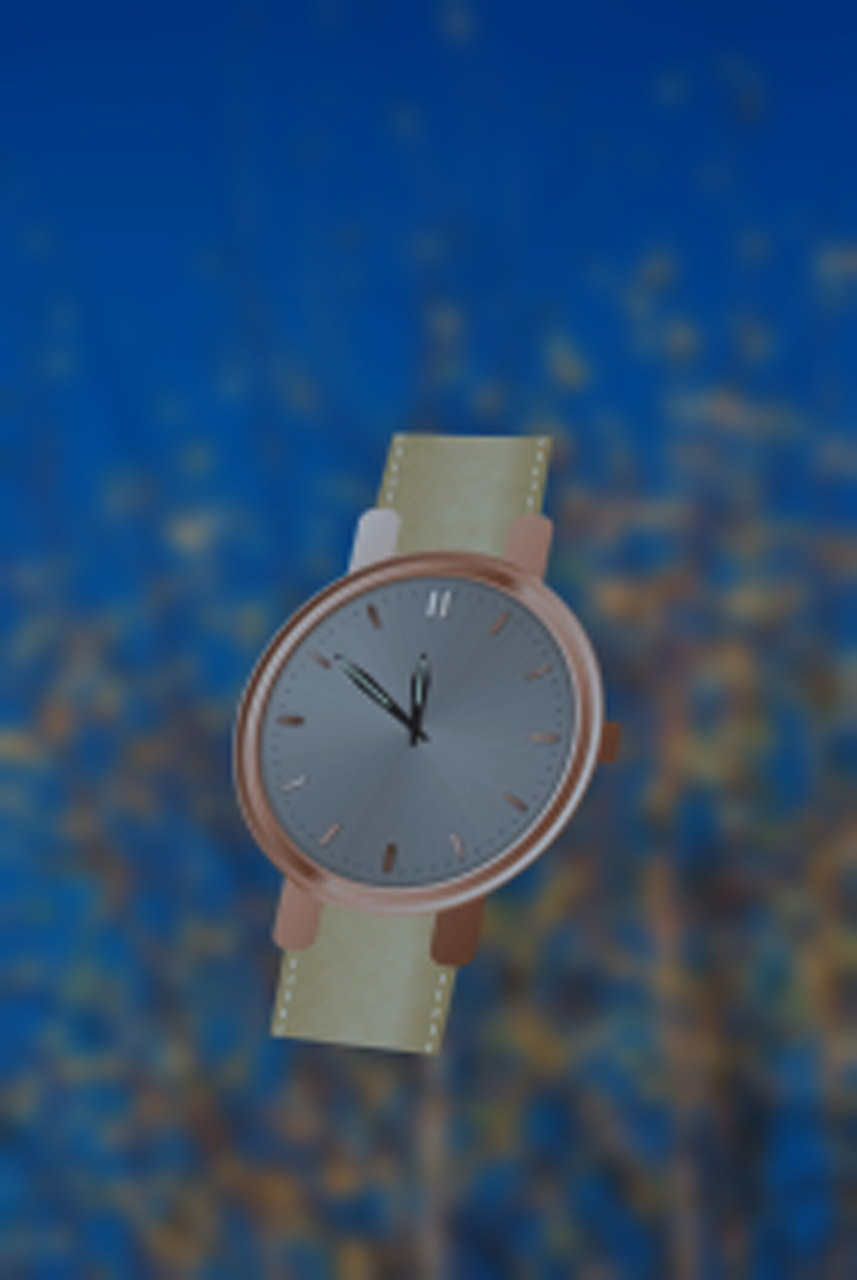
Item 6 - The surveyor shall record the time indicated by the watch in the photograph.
11:51
